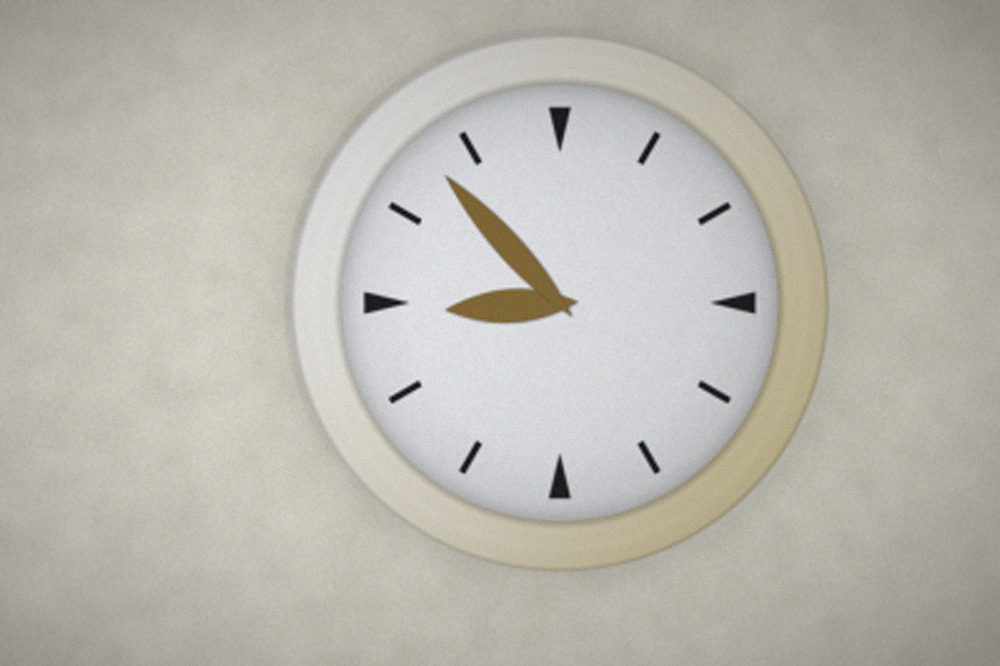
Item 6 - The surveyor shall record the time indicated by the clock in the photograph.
8:53
